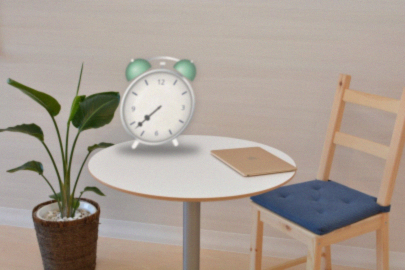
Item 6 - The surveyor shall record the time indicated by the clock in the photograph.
7:38
